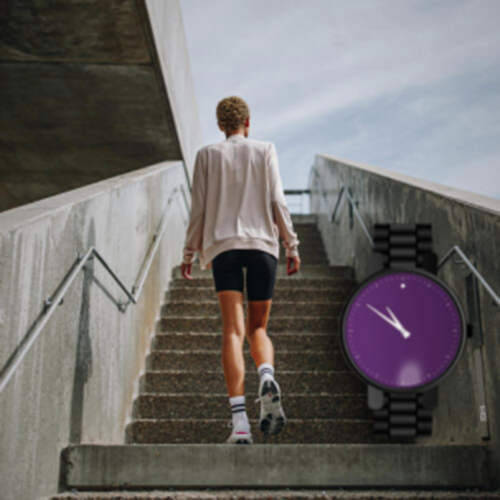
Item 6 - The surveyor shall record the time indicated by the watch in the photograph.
10:51
